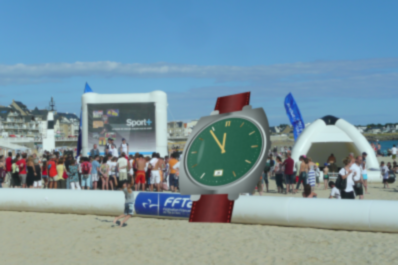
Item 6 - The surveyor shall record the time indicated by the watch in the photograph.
11:54
